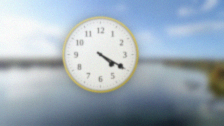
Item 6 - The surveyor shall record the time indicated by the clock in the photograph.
4:20
